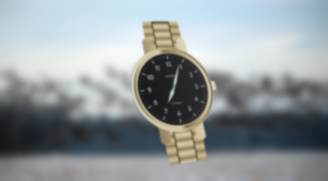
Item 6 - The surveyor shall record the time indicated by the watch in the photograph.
7:04
